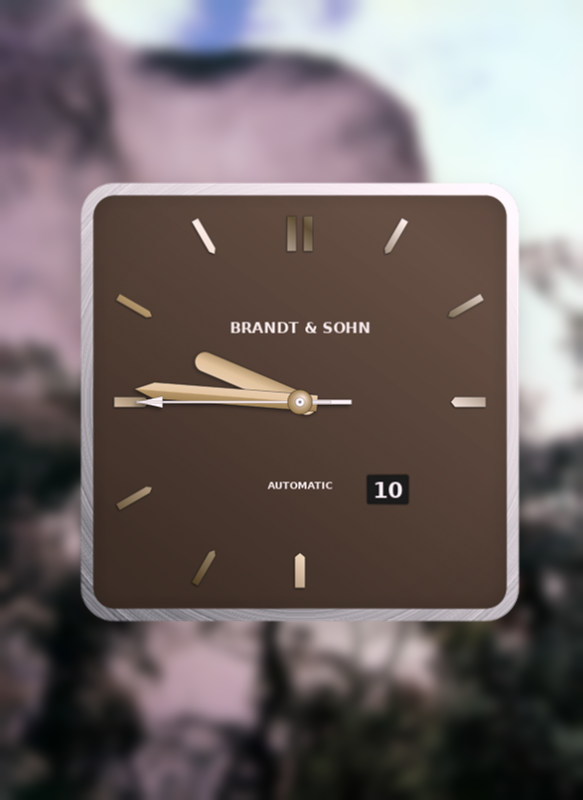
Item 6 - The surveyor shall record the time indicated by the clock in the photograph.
9:45:45
